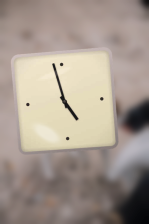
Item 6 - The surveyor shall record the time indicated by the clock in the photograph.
4:58
